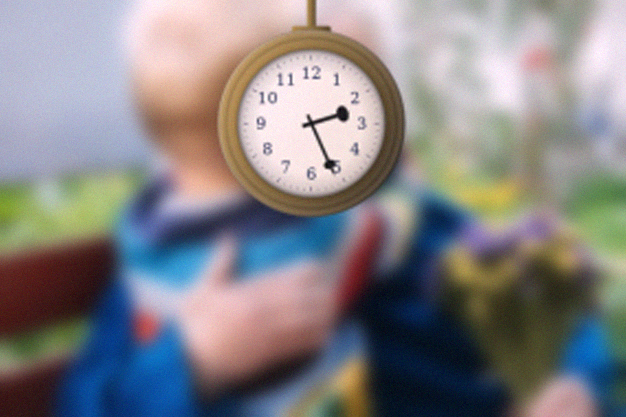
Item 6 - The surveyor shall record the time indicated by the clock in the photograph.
2:26
